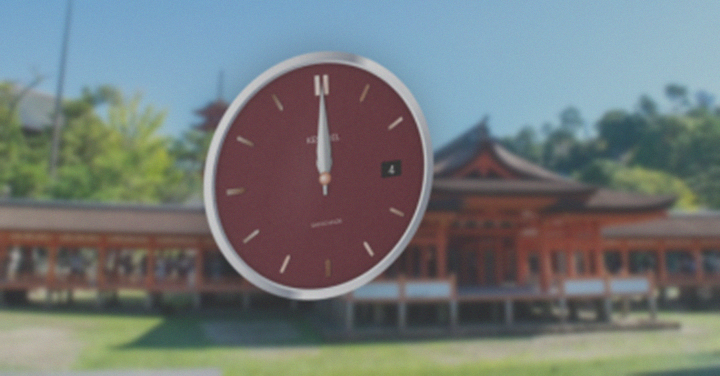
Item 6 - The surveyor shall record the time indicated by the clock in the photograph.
12:00
